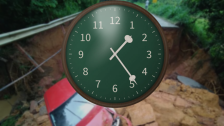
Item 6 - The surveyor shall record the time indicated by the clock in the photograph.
1:24
